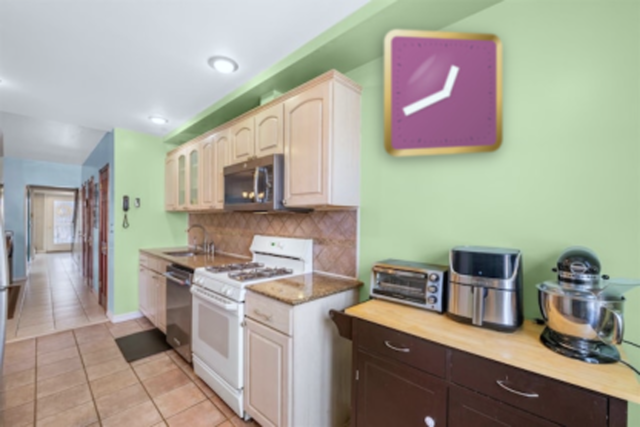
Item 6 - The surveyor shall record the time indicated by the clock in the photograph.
12:41
